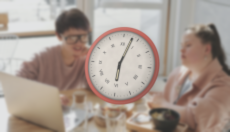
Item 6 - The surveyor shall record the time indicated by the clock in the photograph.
6:03
